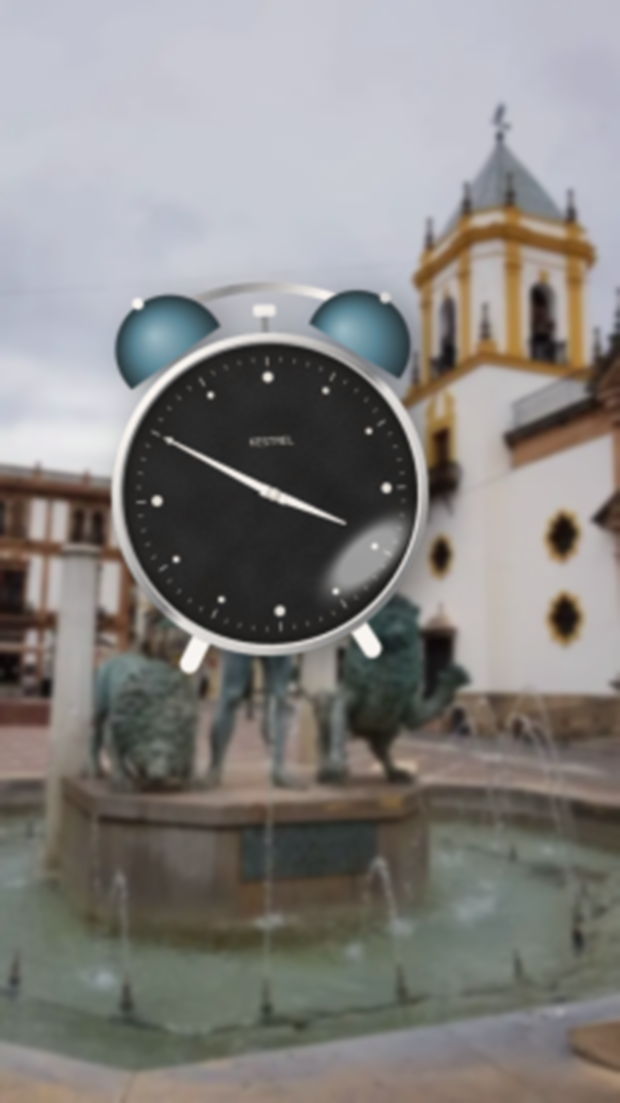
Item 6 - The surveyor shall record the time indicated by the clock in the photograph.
3:50
